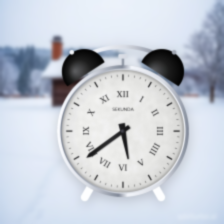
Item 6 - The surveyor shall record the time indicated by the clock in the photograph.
5:39
